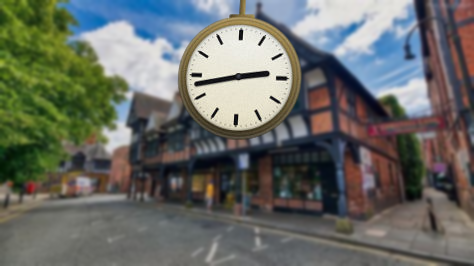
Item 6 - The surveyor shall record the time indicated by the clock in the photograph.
2:43
